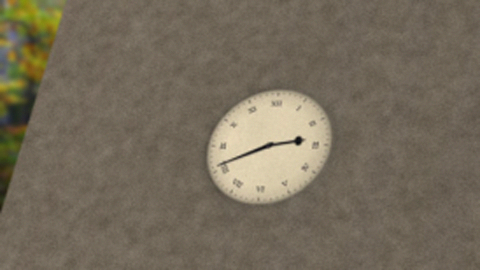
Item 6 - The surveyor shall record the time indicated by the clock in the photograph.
2:41
